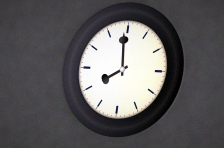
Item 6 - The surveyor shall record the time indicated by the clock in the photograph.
7:59
